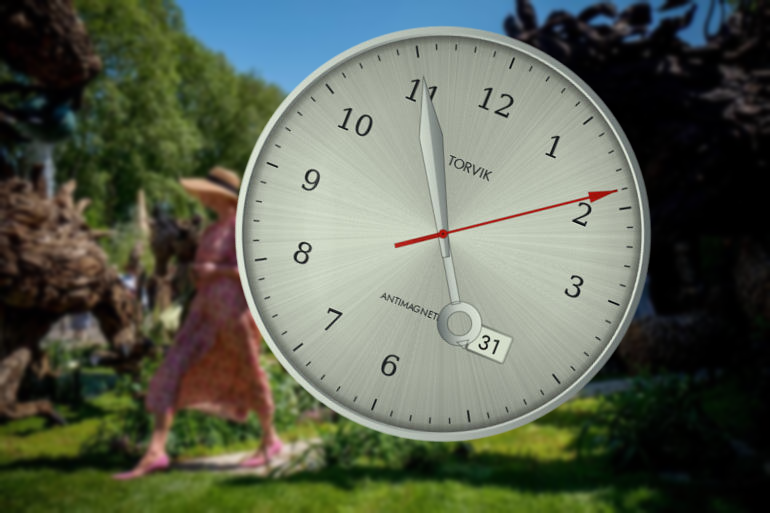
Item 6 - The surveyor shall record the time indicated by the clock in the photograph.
4:55:09
